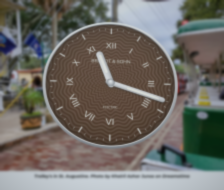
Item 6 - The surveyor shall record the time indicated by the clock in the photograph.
11:18
